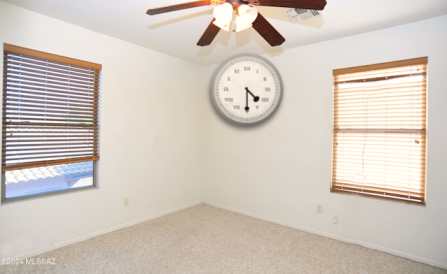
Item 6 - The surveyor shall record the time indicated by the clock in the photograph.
4:30
